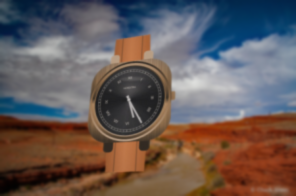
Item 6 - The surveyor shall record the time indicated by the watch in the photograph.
5:25
